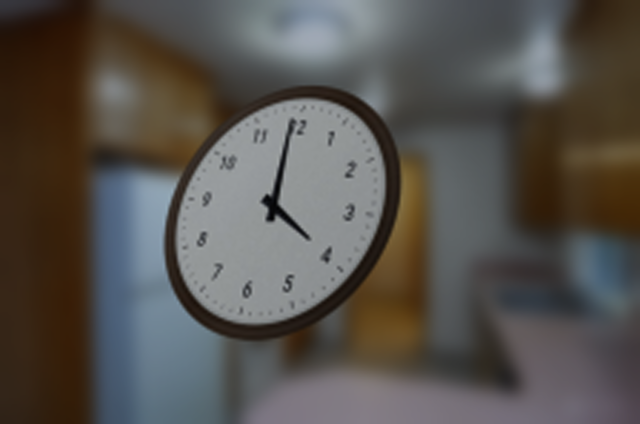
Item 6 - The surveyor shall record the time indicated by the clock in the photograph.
3:59
